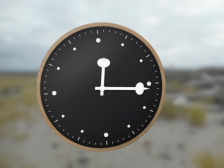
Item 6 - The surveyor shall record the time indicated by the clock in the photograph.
12:16
